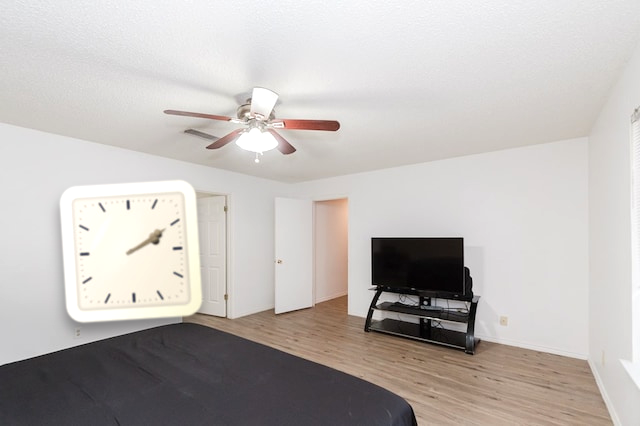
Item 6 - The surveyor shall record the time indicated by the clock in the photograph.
2:10
